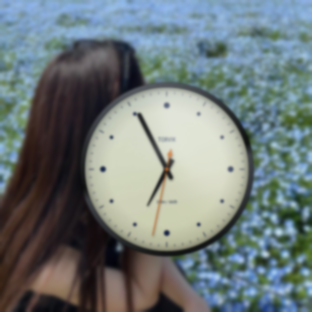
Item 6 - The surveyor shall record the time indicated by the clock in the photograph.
6:55:32
